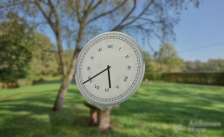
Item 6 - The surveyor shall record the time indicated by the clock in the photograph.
5:40
